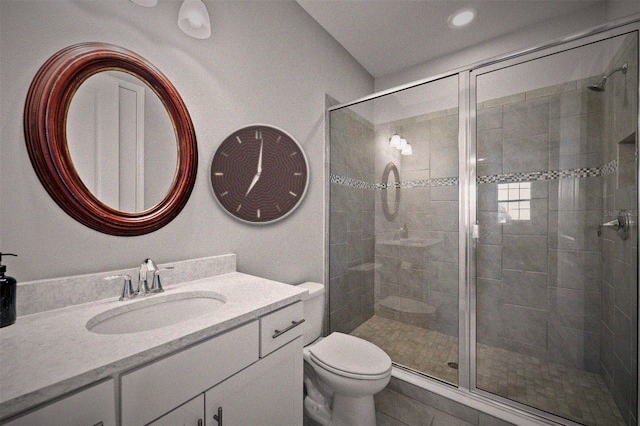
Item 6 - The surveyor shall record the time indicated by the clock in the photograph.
7:01
